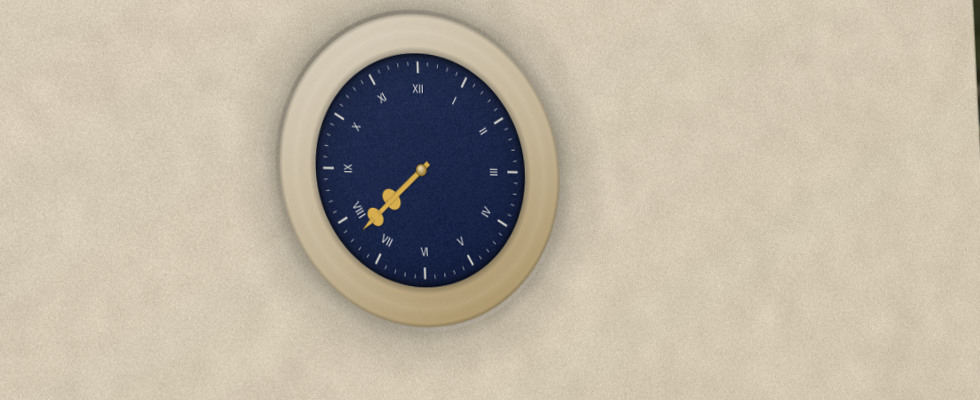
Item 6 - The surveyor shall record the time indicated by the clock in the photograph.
7:38
